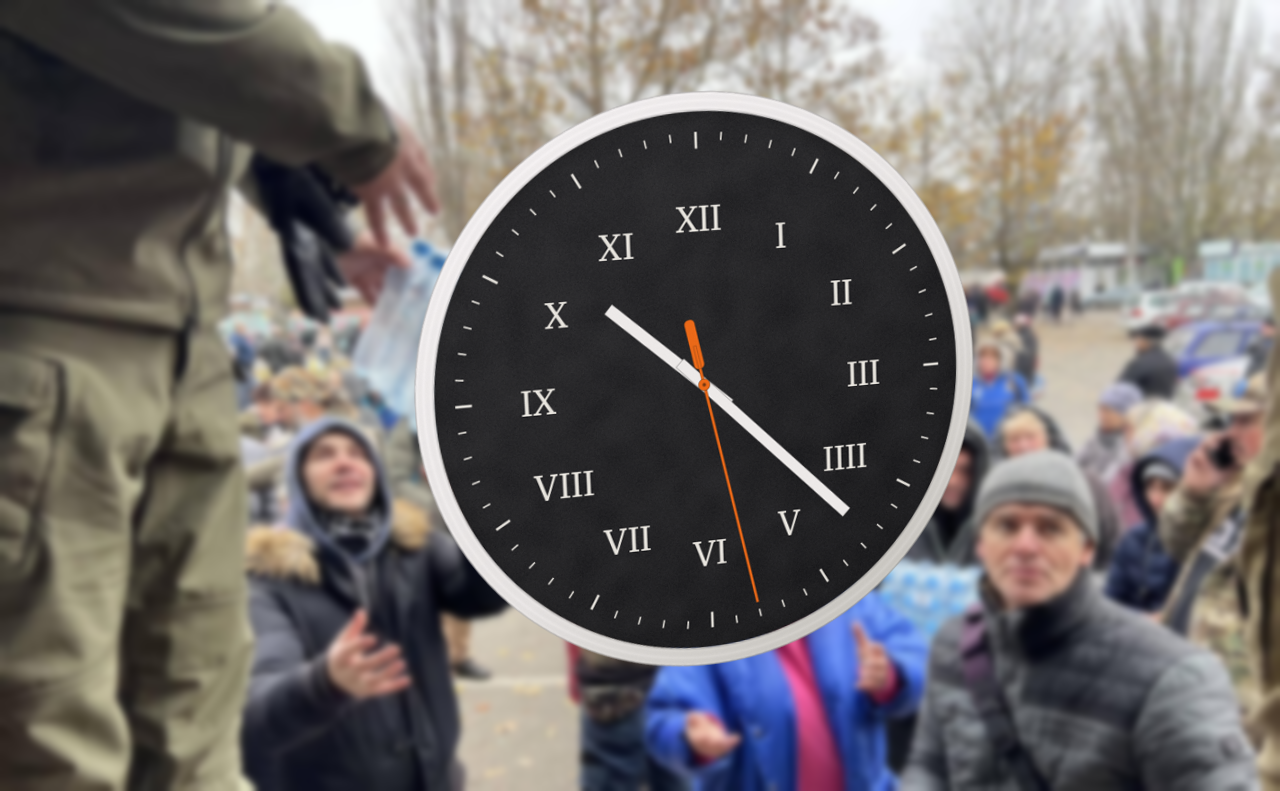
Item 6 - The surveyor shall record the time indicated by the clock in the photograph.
10:22:28
